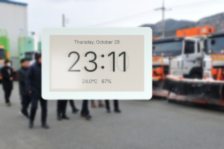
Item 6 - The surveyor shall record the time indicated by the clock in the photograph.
23:11
